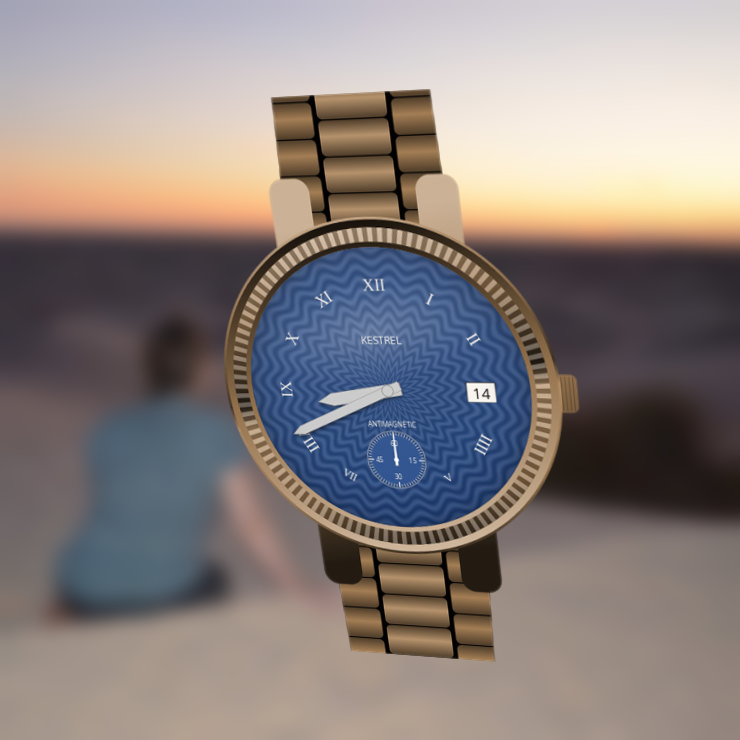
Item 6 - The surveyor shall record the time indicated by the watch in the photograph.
8:41
